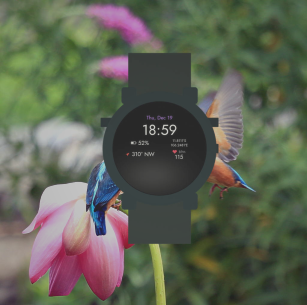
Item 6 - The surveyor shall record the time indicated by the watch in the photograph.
18:59
